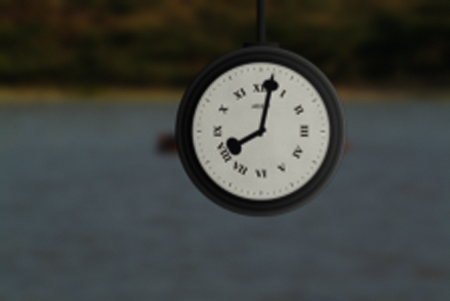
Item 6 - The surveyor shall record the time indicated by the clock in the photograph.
8:02
